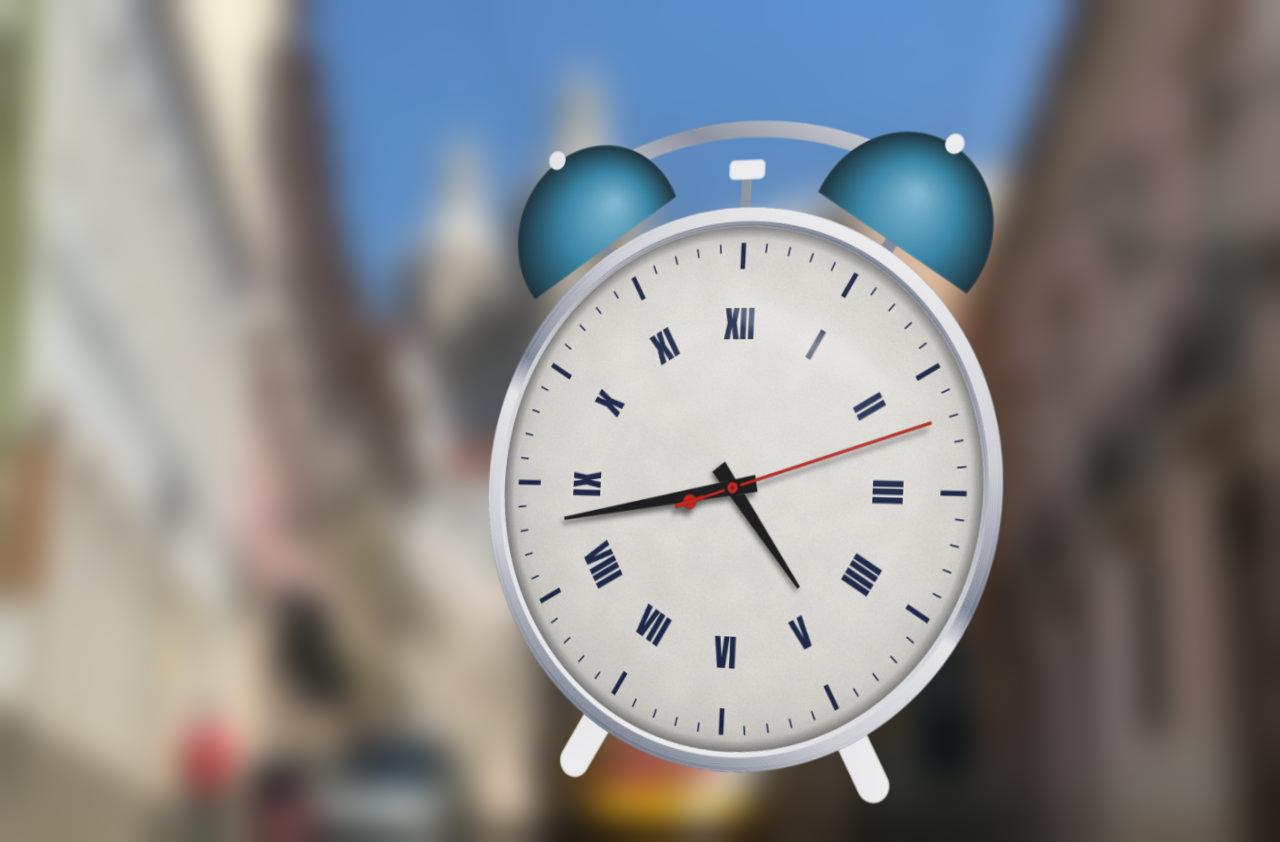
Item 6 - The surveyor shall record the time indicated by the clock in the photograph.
4:43:12
